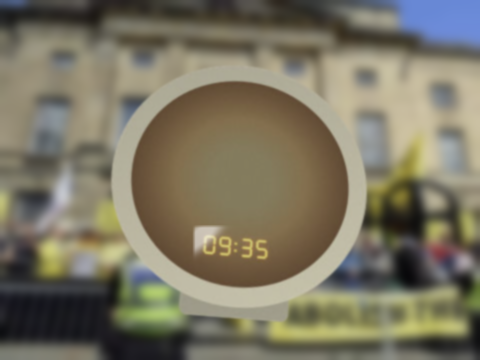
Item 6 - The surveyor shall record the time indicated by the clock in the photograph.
9:35
